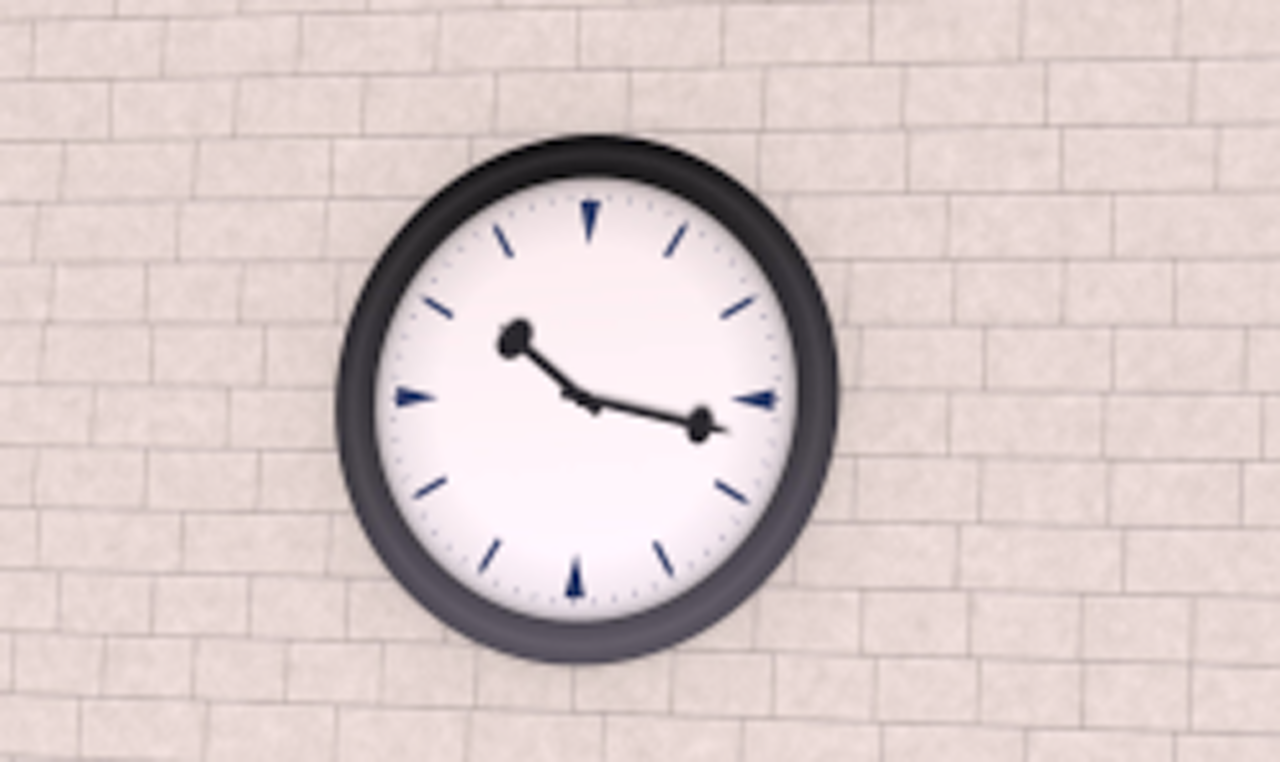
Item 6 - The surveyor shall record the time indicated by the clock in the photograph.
10:17
